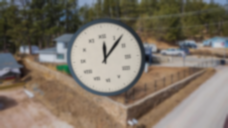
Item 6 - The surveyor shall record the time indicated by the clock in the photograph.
12:07
